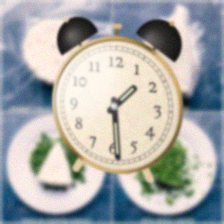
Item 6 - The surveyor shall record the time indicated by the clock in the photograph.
1:29
